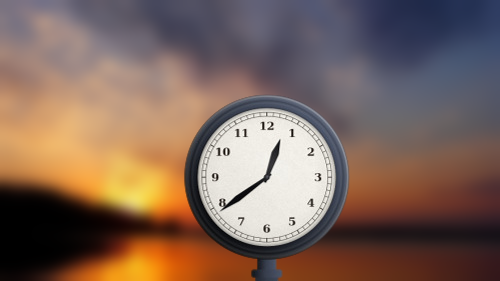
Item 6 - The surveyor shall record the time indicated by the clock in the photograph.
12:39
